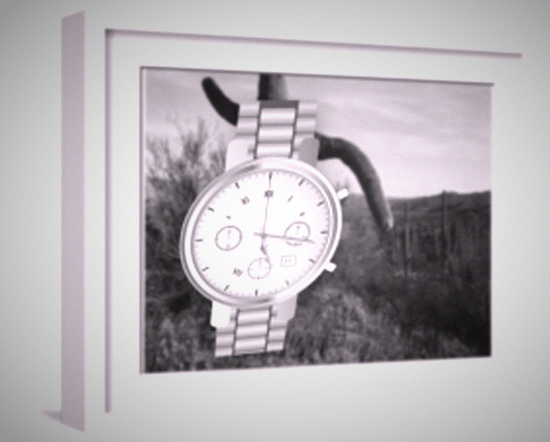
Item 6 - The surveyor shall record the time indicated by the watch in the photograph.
5:17
